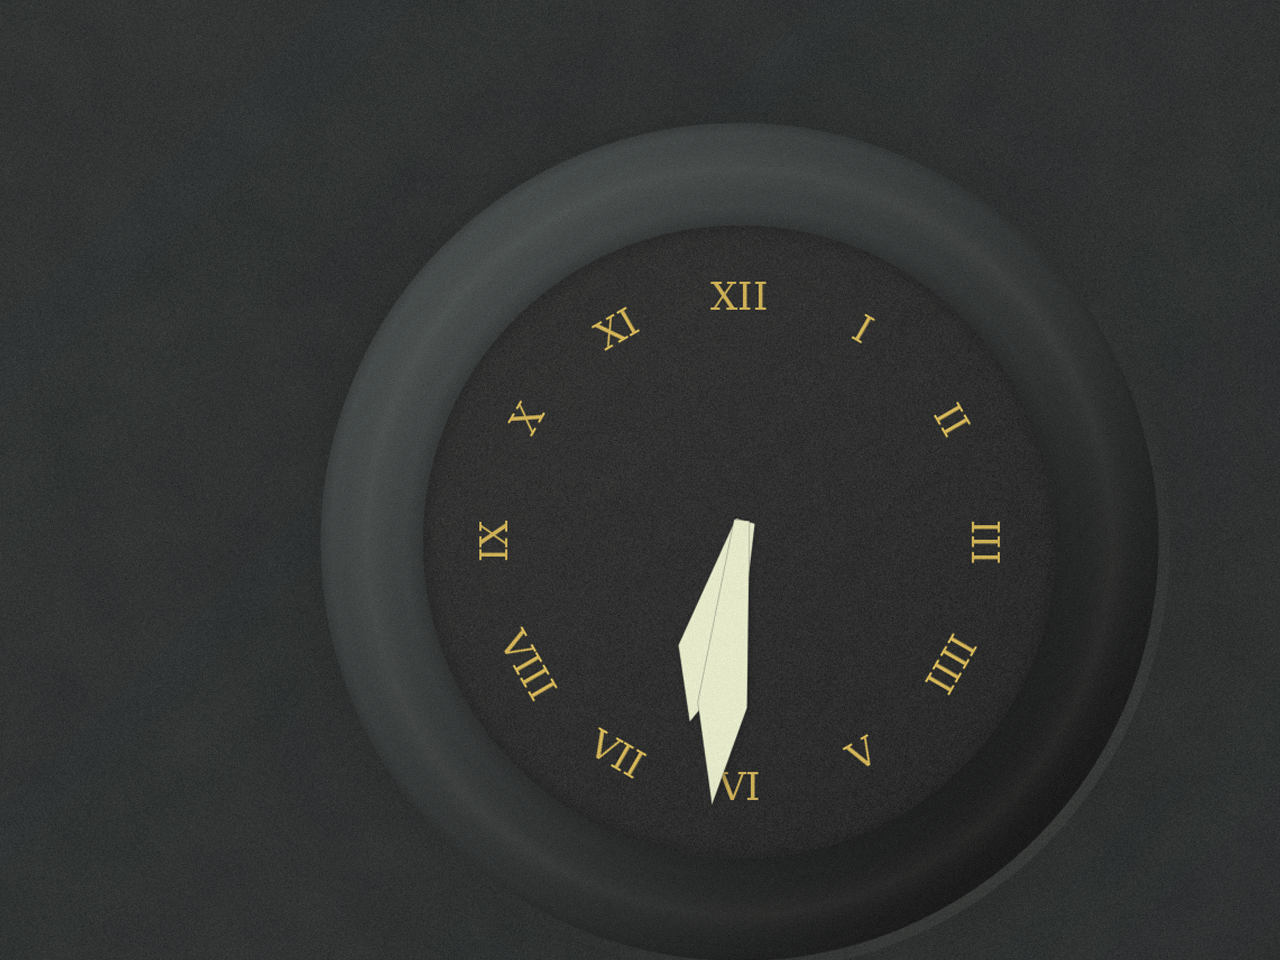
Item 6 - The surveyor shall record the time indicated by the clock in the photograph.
6:31
